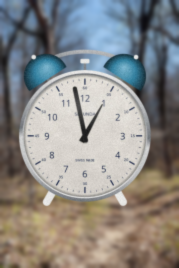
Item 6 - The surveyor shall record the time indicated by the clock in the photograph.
12:58
